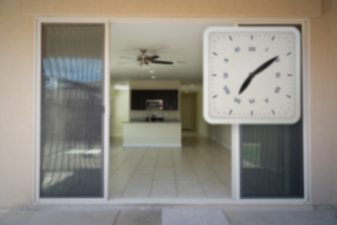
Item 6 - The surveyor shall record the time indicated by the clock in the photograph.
7:09
